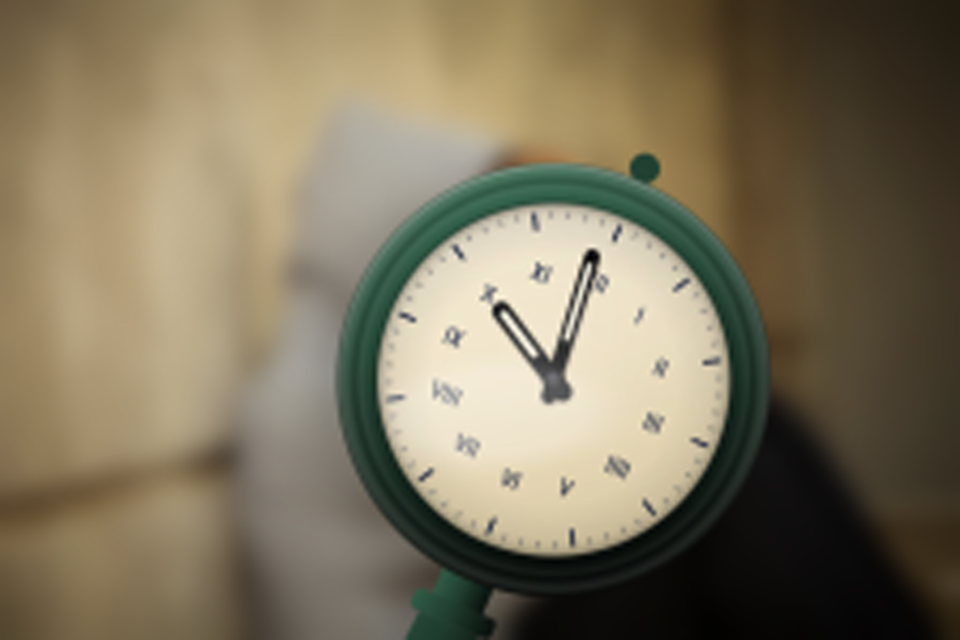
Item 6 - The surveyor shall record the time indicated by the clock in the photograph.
9:59
